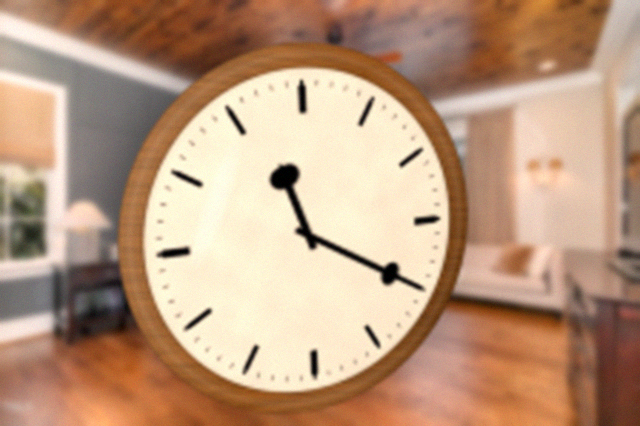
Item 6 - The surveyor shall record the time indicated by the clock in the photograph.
11:20
